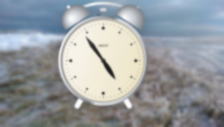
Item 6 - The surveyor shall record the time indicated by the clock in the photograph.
4:54
